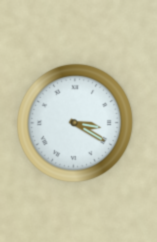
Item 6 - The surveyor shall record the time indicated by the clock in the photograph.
3:20
